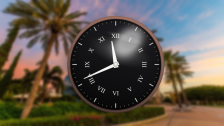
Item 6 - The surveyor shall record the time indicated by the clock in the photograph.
11:41
